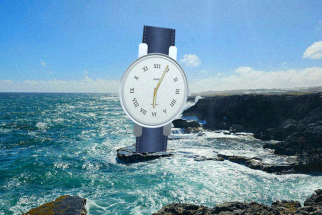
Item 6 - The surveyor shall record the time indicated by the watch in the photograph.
6:04
